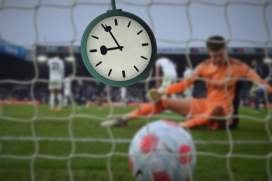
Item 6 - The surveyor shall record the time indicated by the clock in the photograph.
8:56
